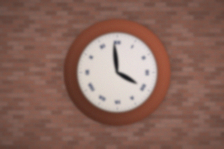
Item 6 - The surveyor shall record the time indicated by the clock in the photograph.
3:59
